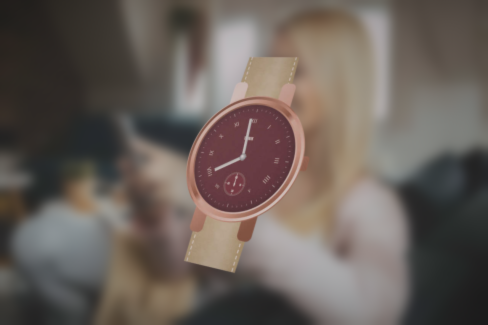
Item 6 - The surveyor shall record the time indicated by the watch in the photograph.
7:59
